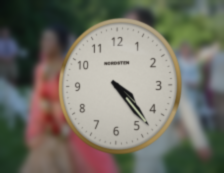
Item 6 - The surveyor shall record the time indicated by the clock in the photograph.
4:23
